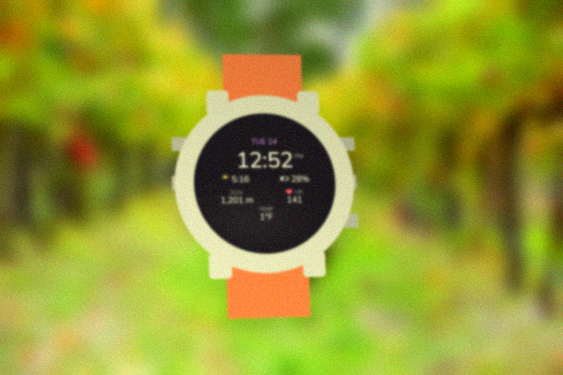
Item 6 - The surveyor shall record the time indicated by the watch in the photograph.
12:52
